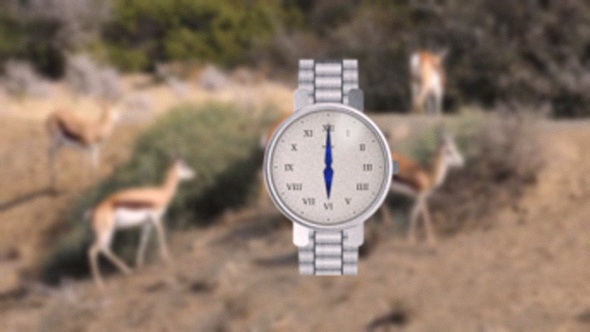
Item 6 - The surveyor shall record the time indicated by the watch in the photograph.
6:00
